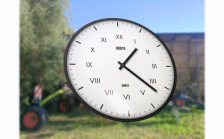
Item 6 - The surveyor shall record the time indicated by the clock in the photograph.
1:22
